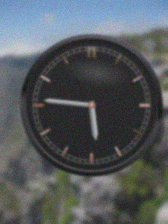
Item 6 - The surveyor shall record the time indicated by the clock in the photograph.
5:46
